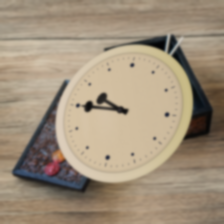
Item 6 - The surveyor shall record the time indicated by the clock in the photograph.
9:45
